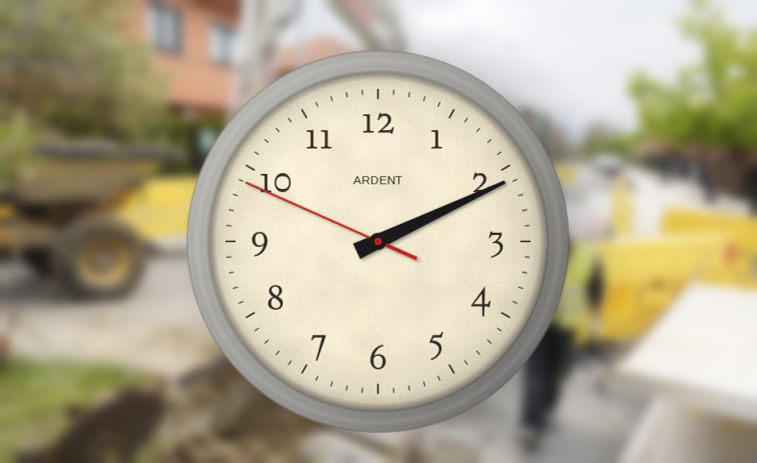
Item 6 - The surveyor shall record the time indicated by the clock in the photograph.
2:10:49
